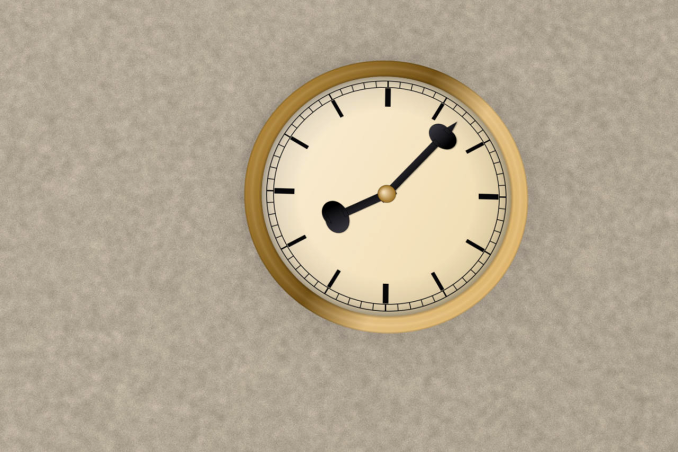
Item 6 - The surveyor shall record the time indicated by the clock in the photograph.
8:07
